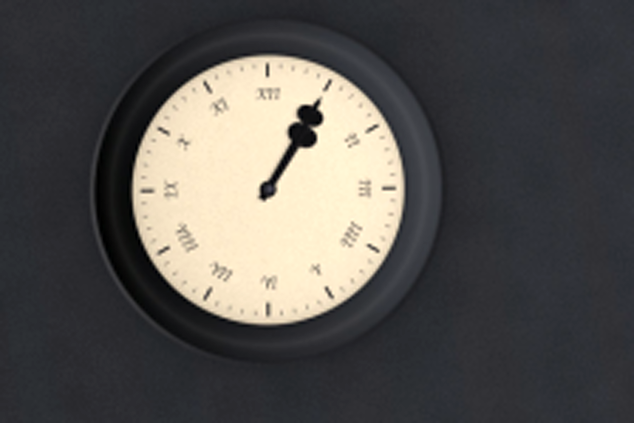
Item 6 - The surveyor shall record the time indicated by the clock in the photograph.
1:05
